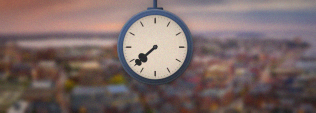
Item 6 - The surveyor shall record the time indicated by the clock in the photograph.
7:38
